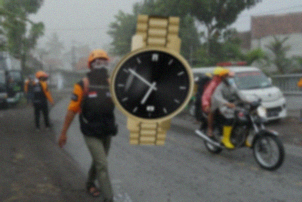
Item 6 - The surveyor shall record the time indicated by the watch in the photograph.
6:51
